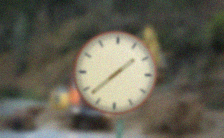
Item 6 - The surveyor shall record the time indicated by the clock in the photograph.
1:38
